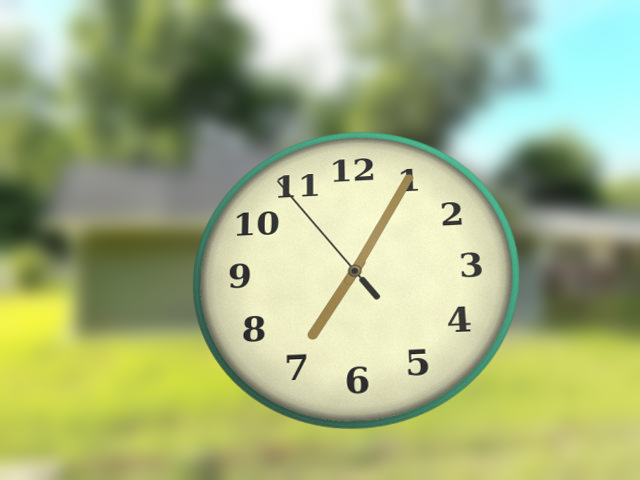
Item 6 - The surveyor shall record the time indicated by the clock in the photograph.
7:04:54
